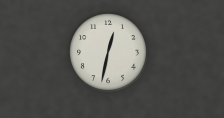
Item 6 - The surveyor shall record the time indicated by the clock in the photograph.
12:32
